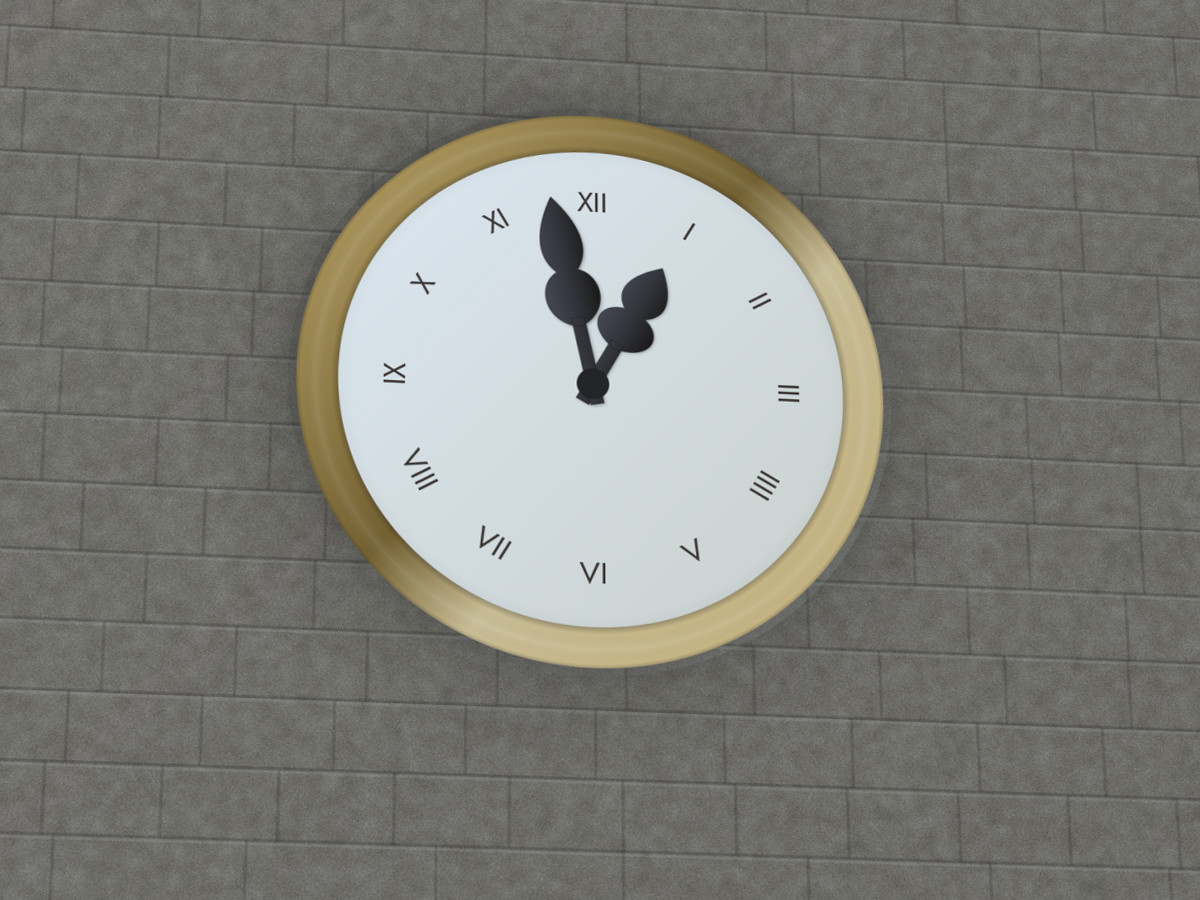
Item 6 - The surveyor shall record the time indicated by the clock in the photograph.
12:58
